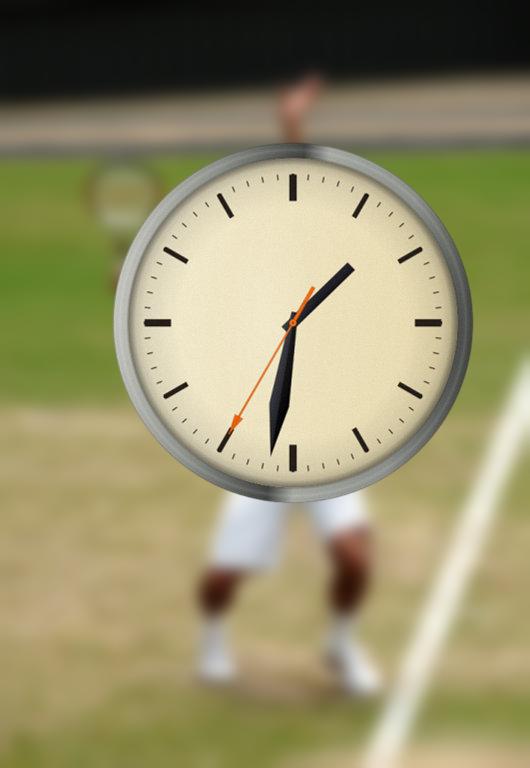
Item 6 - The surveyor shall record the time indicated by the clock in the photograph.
1:31:35
